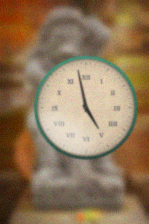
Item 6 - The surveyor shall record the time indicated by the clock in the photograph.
4:58
